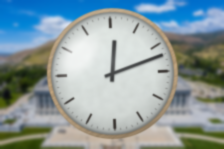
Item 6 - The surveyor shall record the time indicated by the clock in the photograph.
12:12
